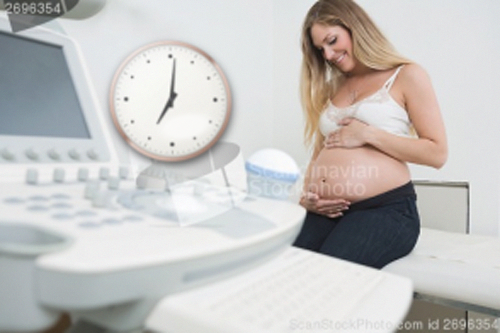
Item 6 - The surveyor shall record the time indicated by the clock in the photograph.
7:01
